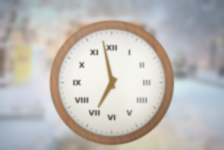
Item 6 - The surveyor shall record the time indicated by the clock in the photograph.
6:58
